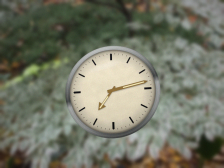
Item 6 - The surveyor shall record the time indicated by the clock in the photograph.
7:13
